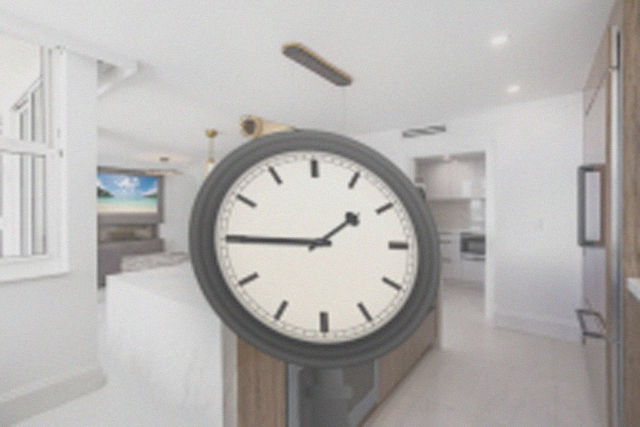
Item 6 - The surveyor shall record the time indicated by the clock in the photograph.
1:45
